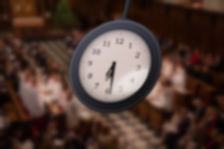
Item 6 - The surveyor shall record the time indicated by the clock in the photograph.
6:29
